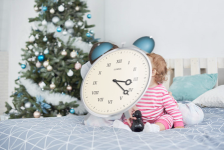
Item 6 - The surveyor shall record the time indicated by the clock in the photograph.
3:22
